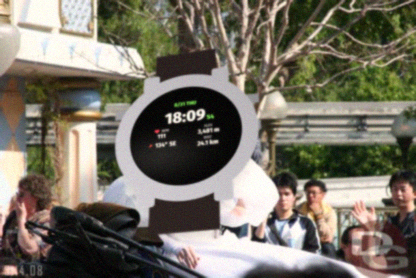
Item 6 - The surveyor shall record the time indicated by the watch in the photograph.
18:09
